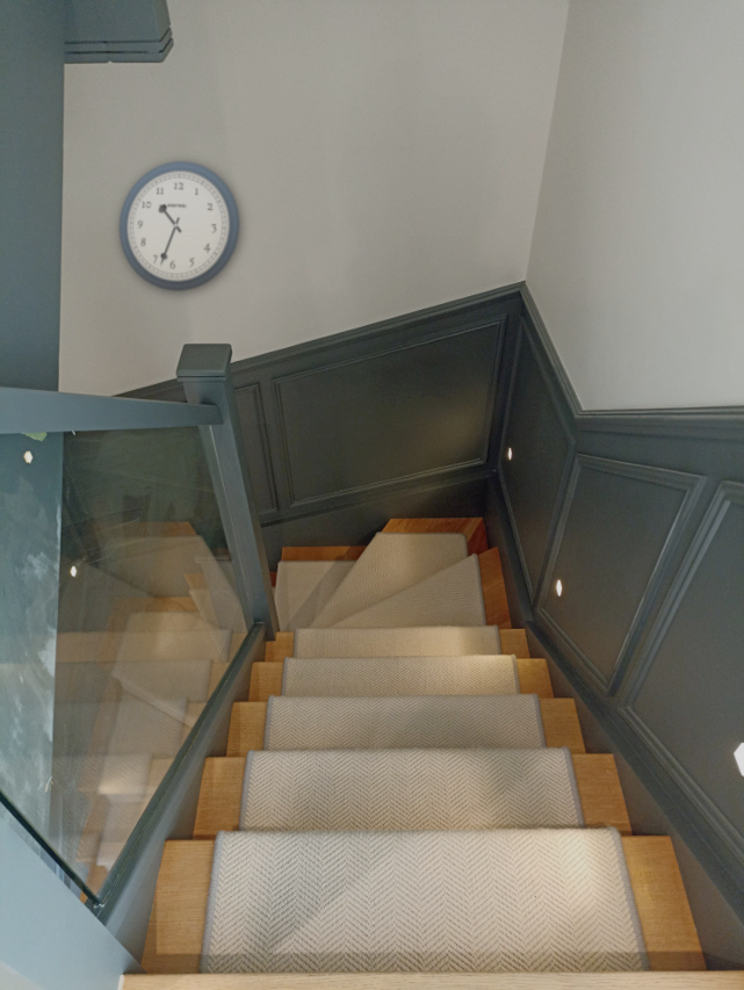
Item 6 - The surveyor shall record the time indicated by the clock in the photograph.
10:33
